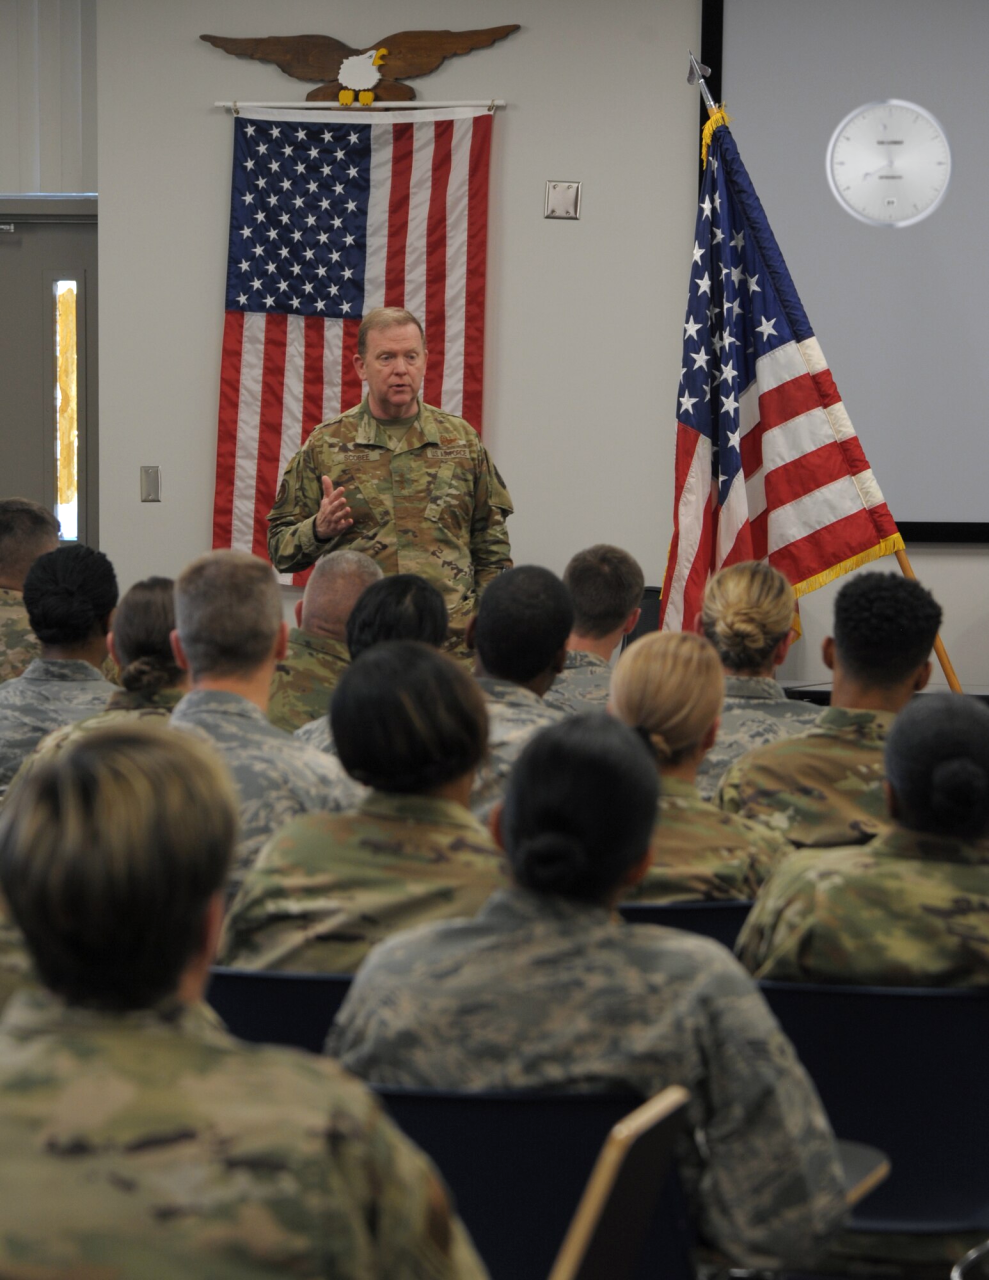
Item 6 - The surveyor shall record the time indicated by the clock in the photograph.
7:58
